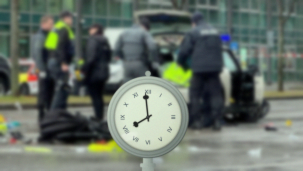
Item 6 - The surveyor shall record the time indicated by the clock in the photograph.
7:59
